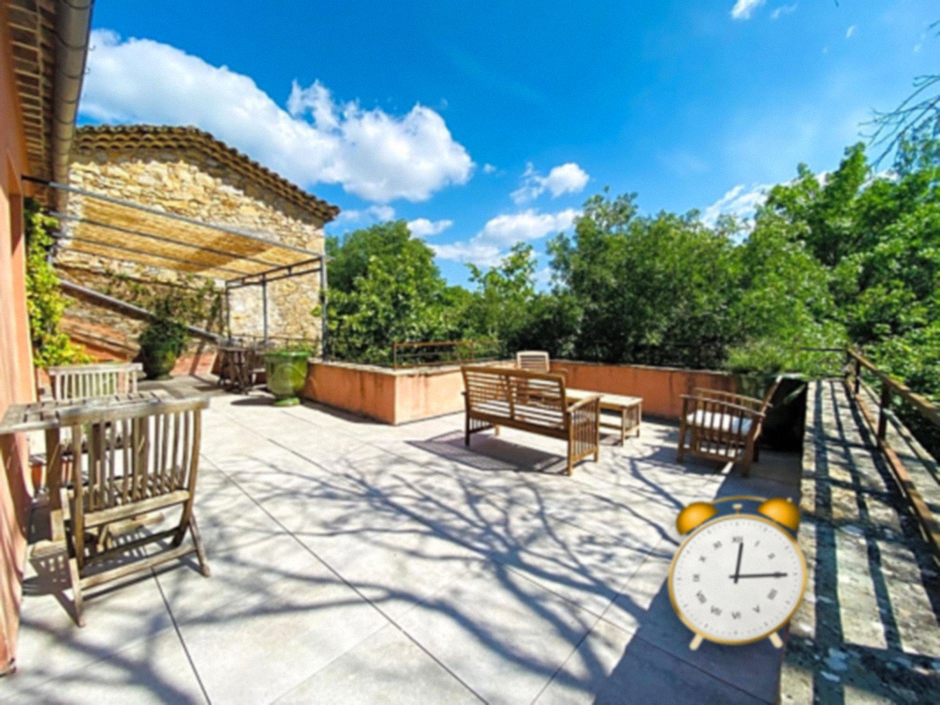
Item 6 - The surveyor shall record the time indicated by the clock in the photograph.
12:15
